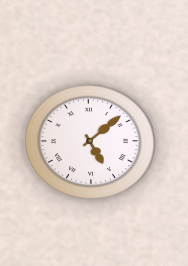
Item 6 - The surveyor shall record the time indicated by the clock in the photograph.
5:08
